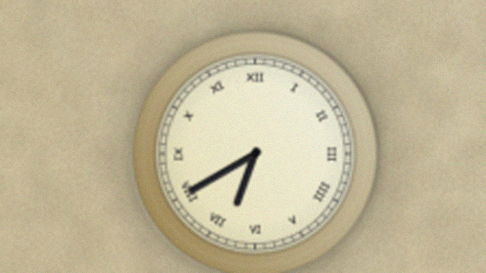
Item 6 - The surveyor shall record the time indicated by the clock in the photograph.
6:40
